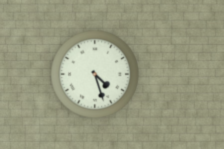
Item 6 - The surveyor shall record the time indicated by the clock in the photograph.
4:27
